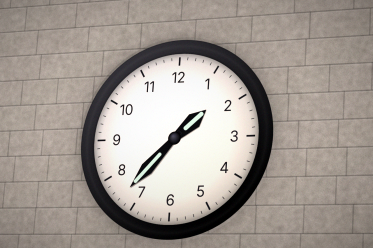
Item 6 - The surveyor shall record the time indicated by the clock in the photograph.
1:37
